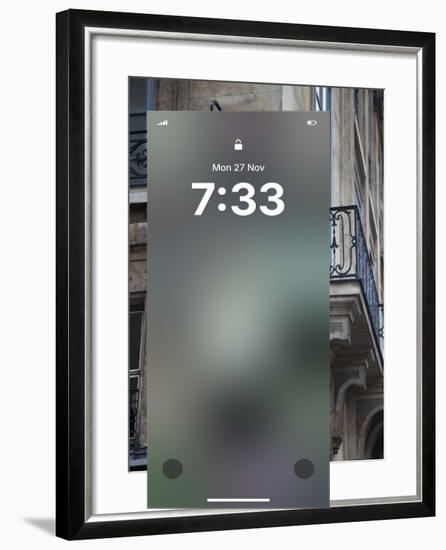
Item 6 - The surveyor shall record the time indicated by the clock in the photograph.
7:33
